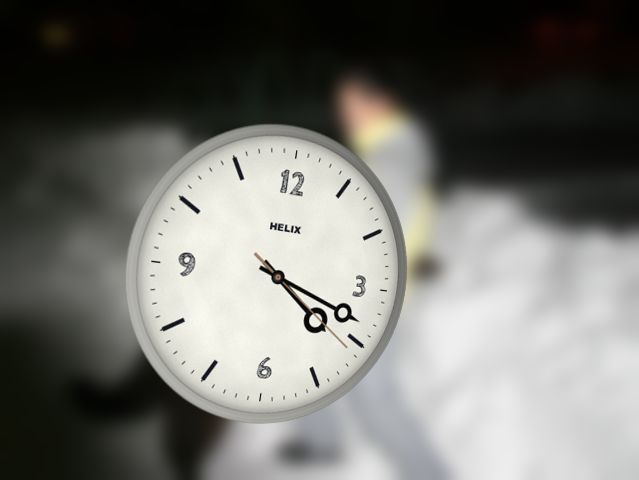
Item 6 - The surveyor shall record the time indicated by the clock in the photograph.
4:18:21
